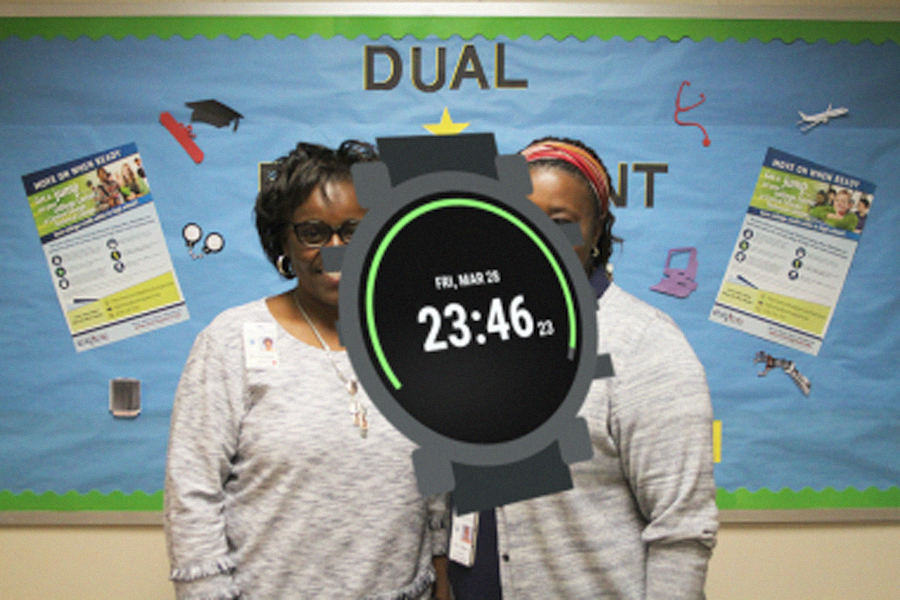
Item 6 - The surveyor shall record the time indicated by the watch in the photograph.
23:46:23
